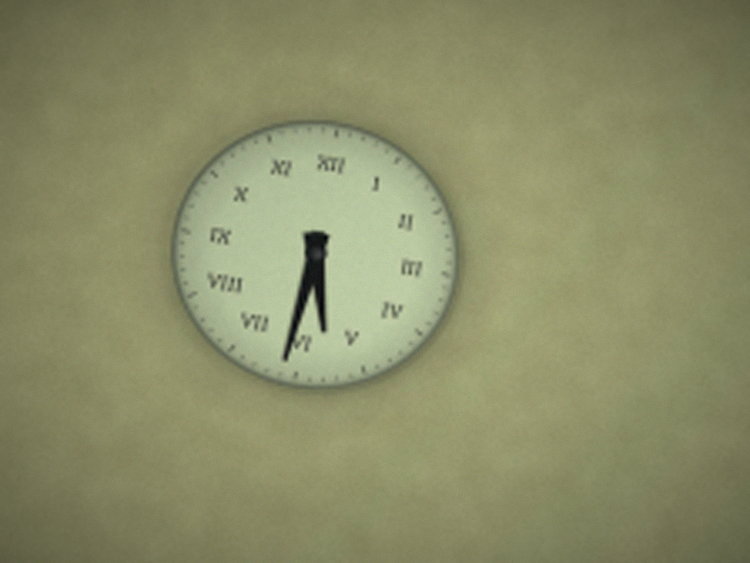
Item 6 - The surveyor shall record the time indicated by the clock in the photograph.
5:31
